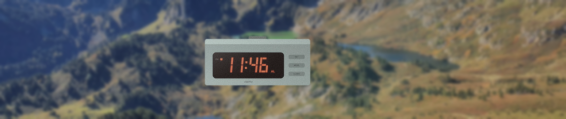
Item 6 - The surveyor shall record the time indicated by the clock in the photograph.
11:46
